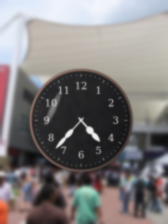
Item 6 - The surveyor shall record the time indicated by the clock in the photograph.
4:37
